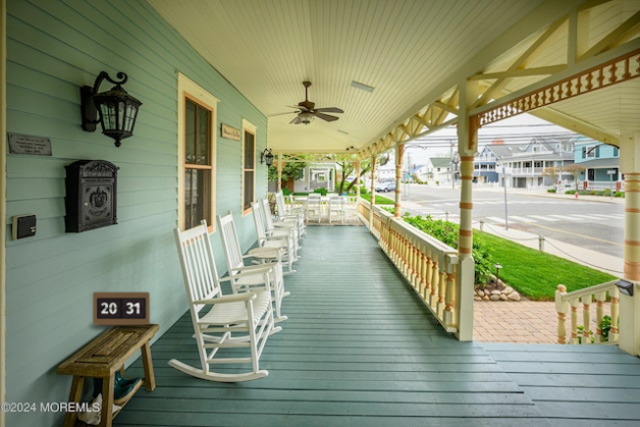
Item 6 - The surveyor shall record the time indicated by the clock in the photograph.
20:31
